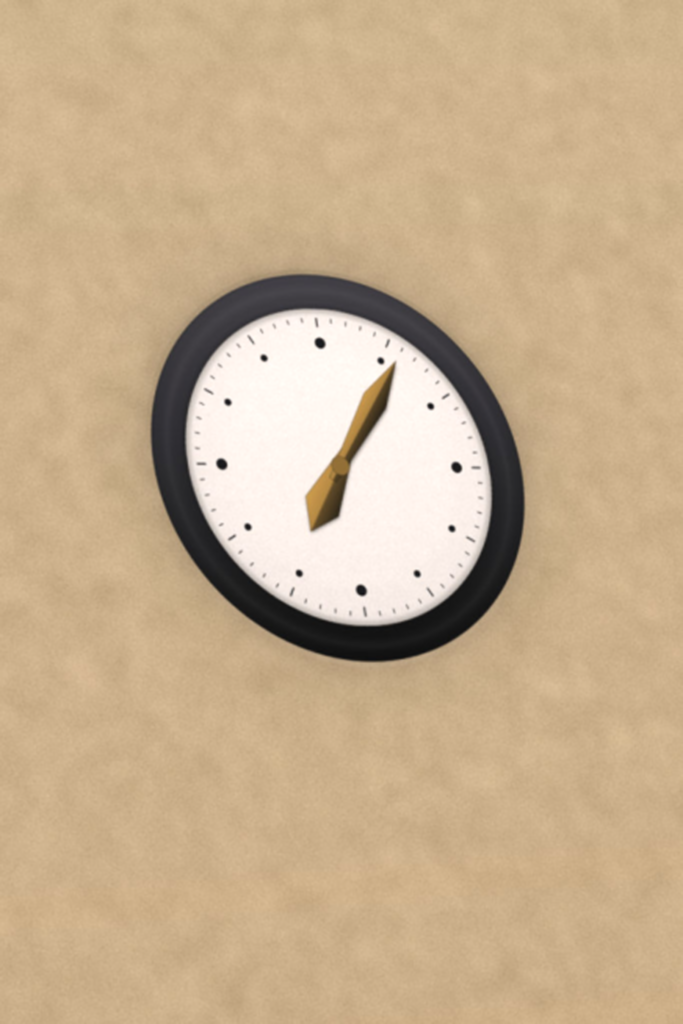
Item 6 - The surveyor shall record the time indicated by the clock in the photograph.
7:06
